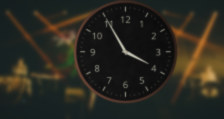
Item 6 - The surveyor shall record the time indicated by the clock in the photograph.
3:55
